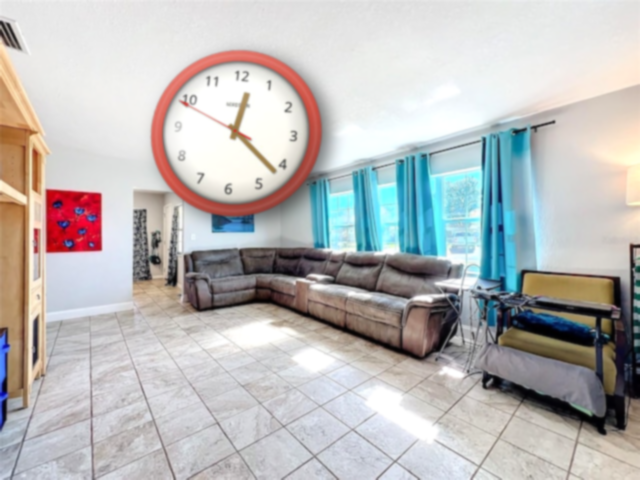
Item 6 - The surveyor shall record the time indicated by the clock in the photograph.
12:21:49
